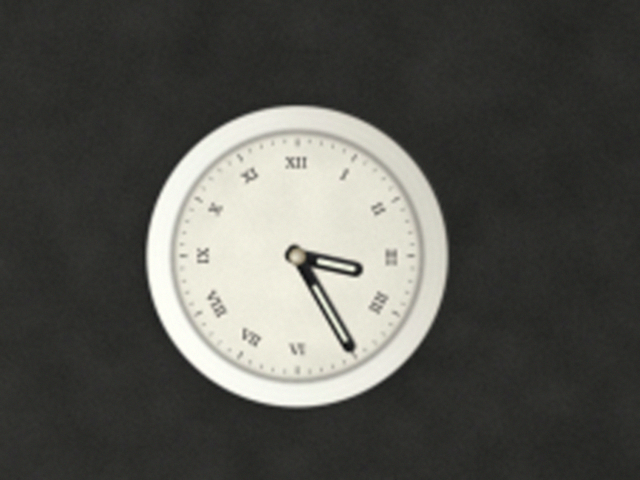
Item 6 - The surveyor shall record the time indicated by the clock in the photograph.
3:25
